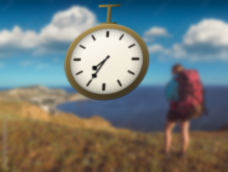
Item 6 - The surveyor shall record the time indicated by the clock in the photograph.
7:35
